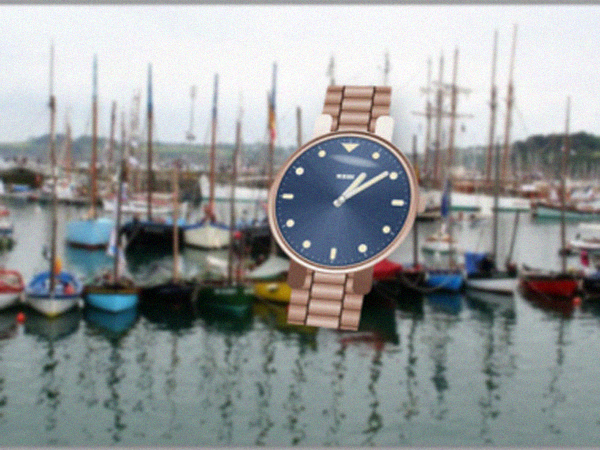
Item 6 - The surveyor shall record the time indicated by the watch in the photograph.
1:09
